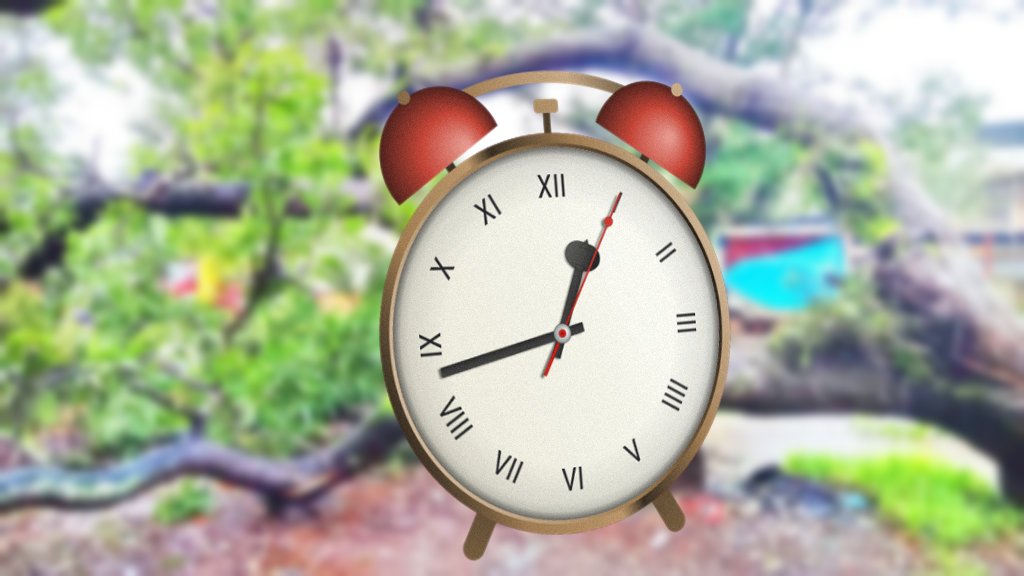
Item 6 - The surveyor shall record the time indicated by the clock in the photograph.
12:43:05
